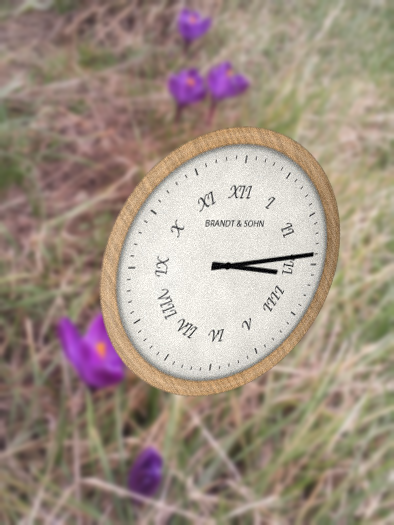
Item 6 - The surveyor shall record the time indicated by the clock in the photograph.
3:14
